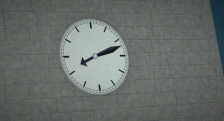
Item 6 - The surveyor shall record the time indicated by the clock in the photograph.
8:12
